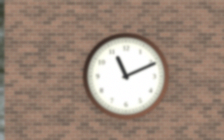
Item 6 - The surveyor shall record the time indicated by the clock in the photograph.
11:11
